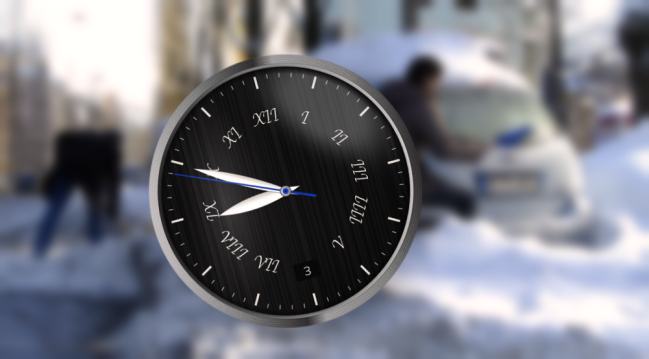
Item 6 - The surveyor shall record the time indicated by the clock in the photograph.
8:49:49
